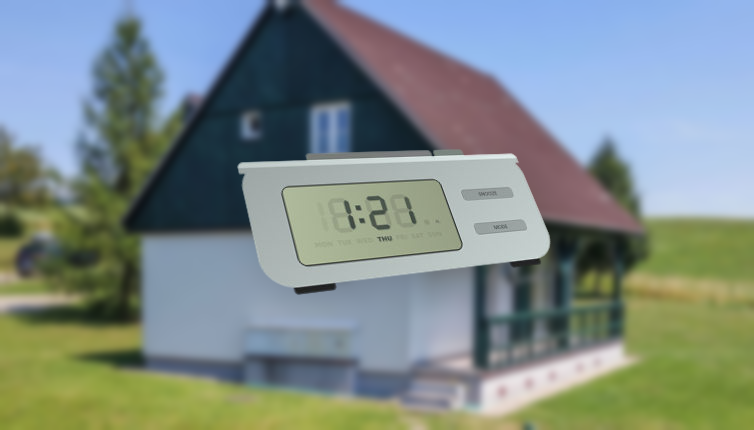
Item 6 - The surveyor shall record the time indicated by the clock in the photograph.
1:21
